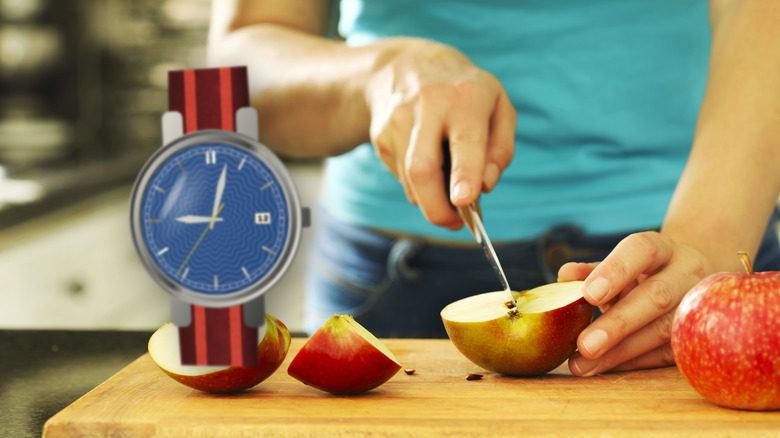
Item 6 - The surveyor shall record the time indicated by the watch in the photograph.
9:02:36
